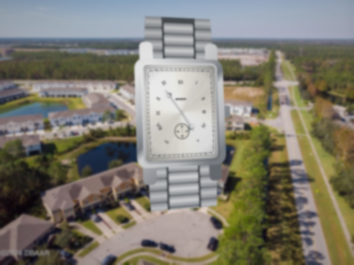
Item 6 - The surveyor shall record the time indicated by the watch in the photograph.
4:54
